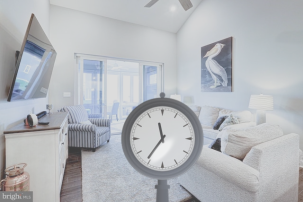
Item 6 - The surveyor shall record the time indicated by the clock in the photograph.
11:36
